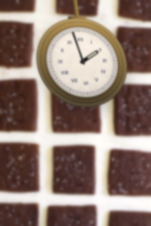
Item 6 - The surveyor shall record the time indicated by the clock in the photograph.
1:58
